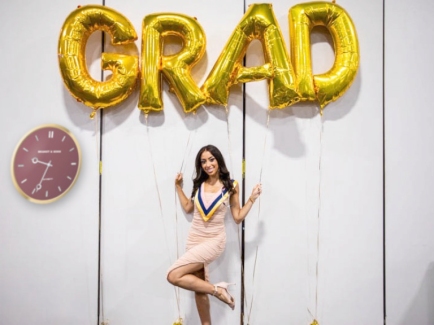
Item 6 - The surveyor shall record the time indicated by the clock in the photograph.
9:34
